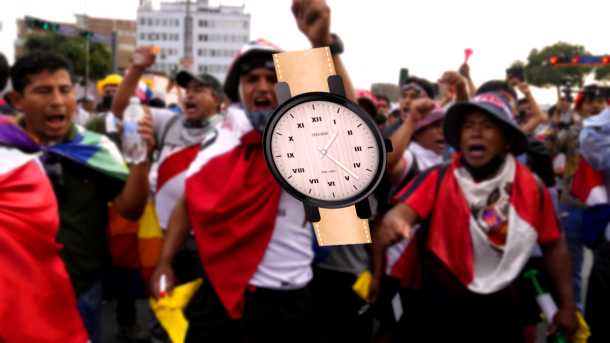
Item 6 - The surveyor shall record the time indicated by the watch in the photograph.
1:23
